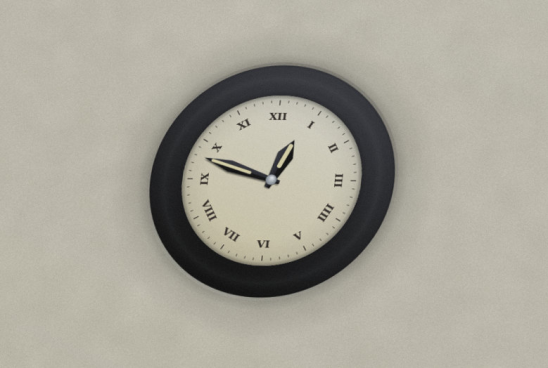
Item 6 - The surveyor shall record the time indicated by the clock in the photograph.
12:48
